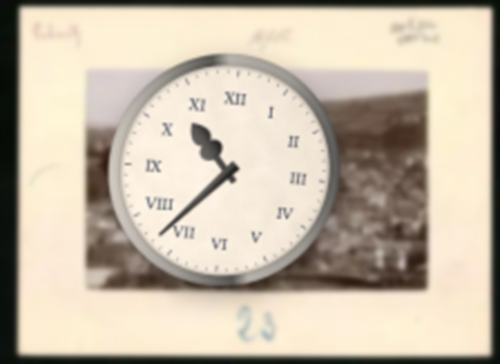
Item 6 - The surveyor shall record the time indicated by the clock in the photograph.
10:37
